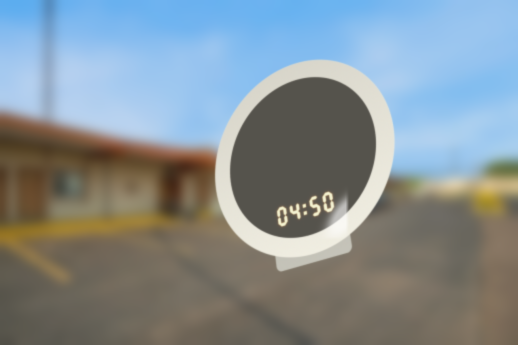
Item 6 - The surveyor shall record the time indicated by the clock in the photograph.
4:50
